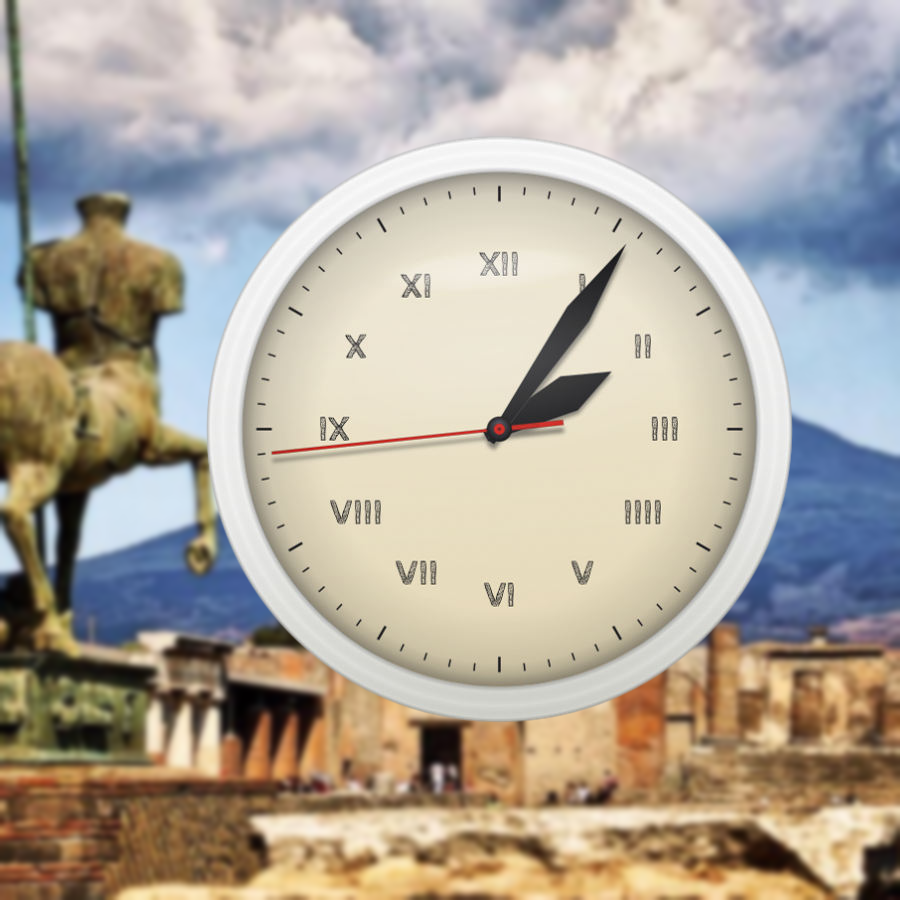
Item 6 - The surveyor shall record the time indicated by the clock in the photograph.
2:05:44
